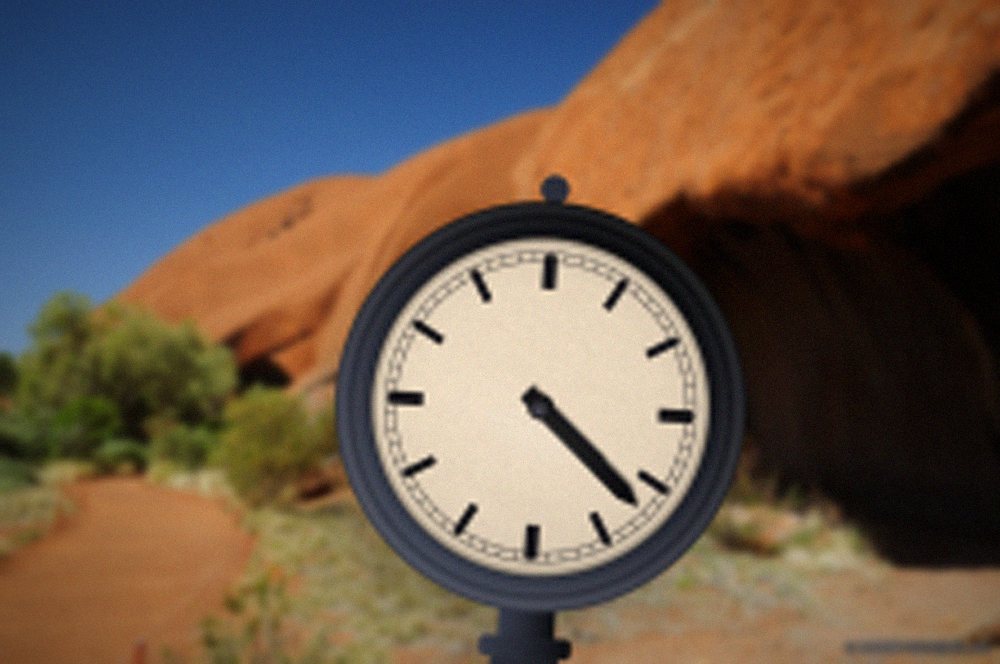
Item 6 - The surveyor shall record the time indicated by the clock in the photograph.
4:22
